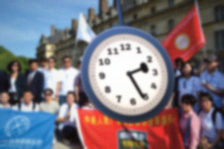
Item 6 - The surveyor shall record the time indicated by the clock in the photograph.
2:26
